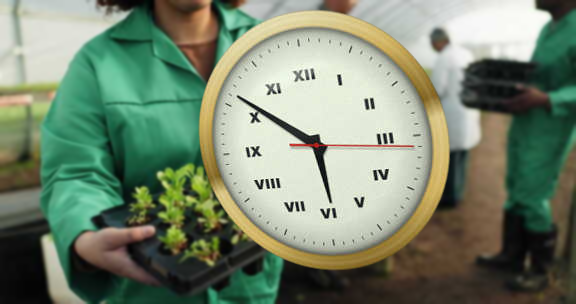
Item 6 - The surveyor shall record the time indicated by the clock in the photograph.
5:51:16
